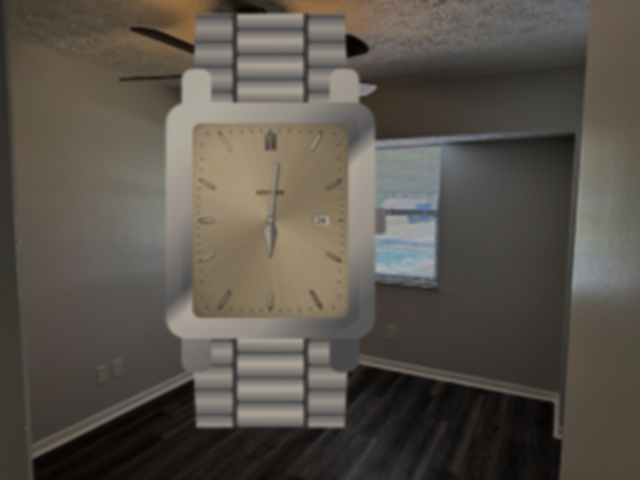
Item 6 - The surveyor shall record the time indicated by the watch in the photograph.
6:01
